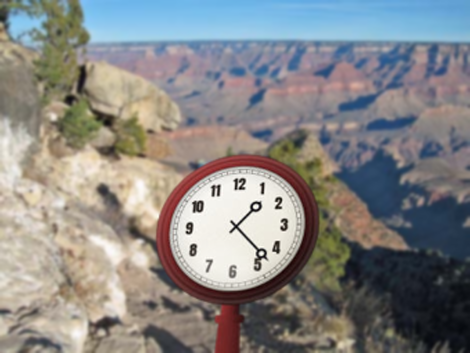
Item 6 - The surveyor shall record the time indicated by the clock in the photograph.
1:23
